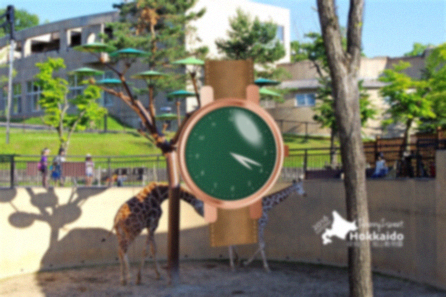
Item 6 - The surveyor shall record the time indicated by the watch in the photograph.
4:19
